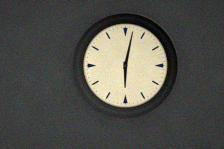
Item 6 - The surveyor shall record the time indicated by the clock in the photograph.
6:02
